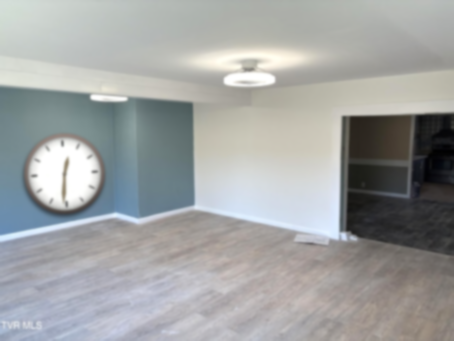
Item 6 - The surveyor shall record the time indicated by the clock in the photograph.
12:31
